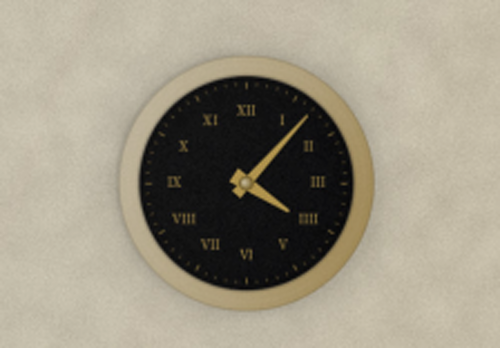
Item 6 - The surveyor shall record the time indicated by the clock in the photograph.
4:07
